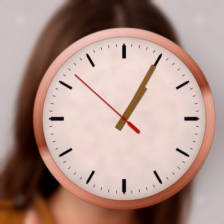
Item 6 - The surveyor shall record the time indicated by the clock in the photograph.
1:04:52
